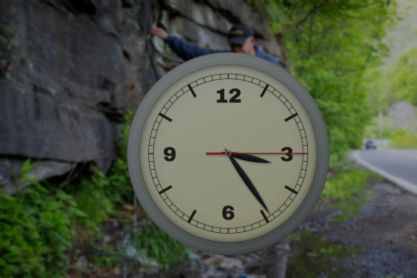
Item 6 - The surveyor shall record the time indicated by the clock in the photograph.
3:24:15
